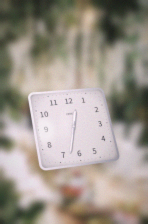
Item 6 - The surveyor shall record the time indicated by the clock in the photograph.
12:33
